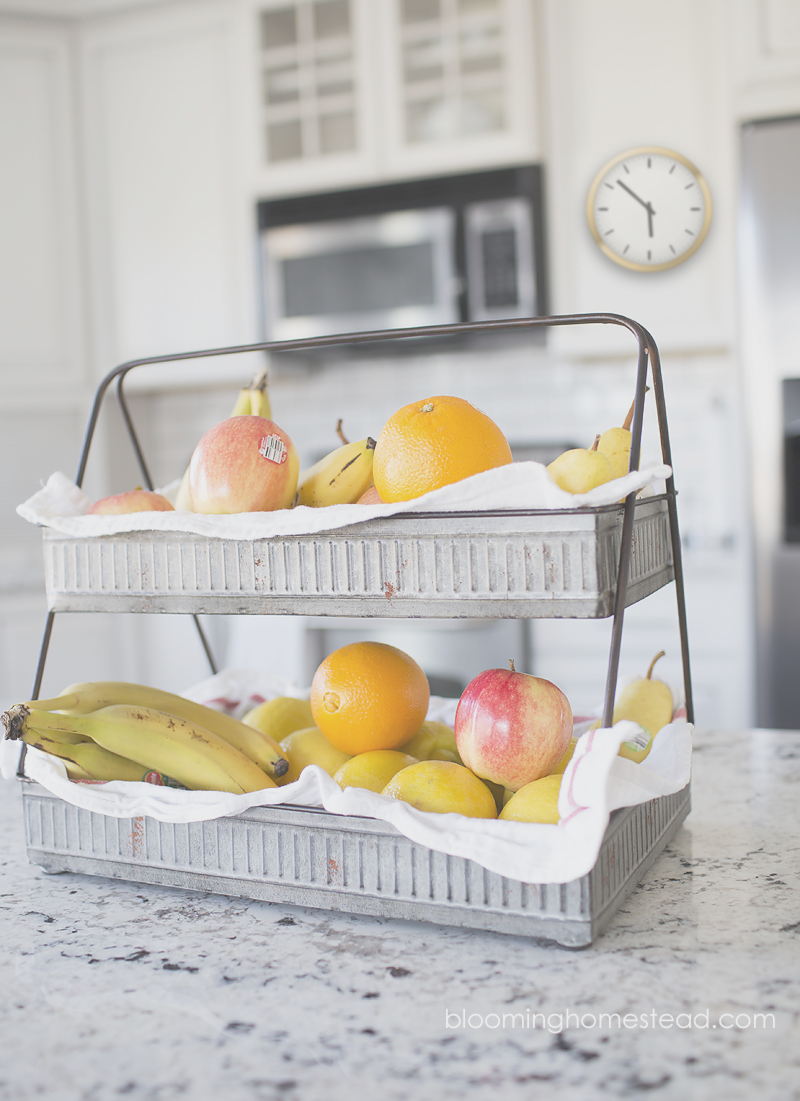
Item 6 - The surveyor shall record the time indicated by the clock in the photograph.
5:52
